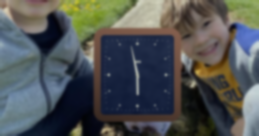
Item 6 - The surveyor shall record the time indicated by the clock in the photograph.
5:58
